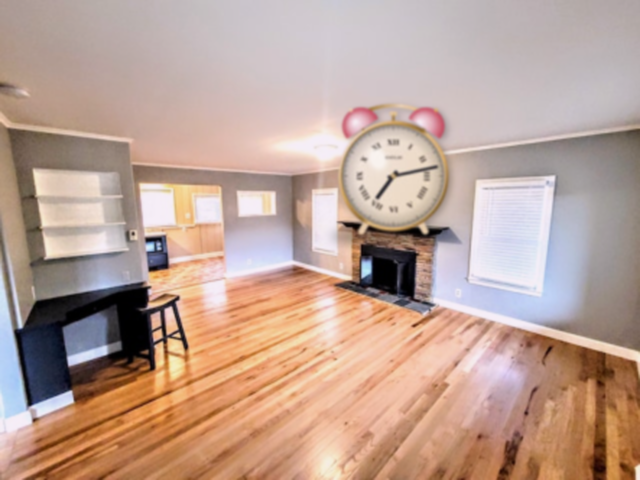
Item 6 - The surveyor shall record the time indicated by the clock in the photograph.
7:13
